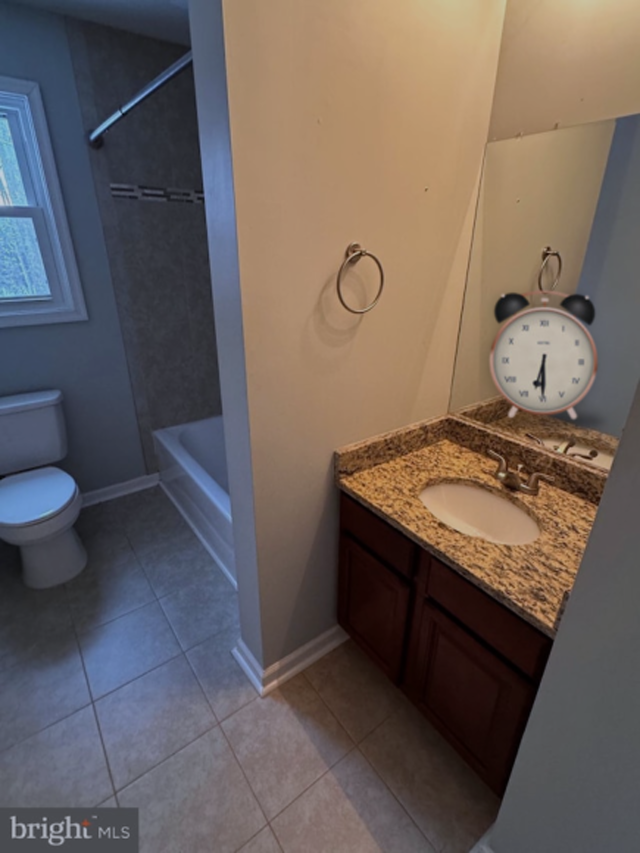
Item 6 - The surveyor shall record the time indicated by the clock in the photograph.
6:30
